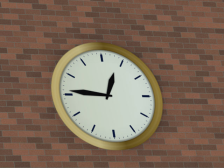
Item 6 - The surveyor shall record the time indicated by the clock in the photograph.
12:46
